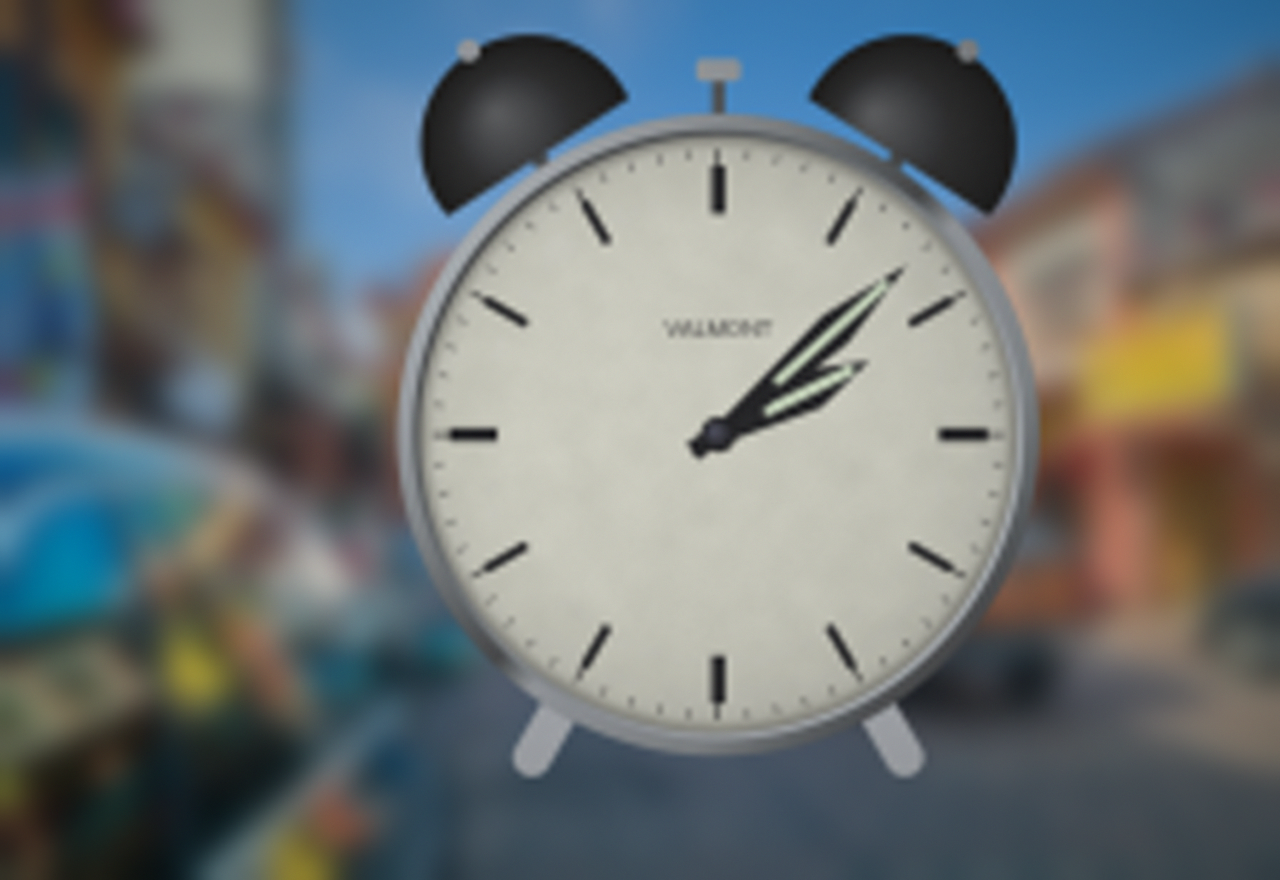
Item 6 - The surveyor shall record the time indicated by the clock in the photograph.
2:08
